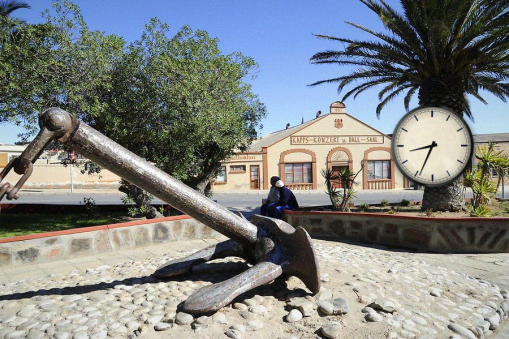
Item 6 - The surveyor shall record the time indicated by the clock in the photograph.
8:34
